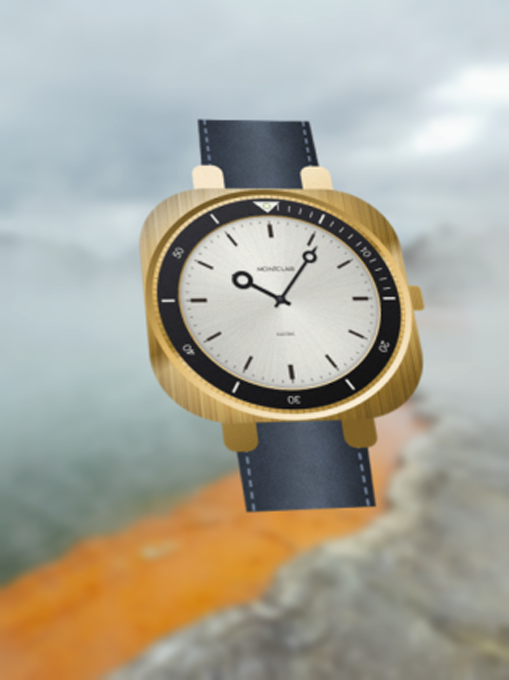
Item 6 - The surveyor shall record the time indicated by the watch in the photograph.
10:06
